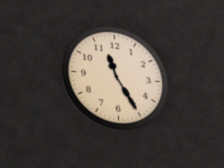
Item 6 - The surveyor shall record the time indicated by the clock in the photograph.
11:25
